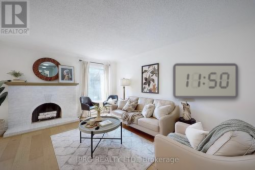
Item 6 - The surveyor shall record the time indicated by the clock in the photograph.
11:50
